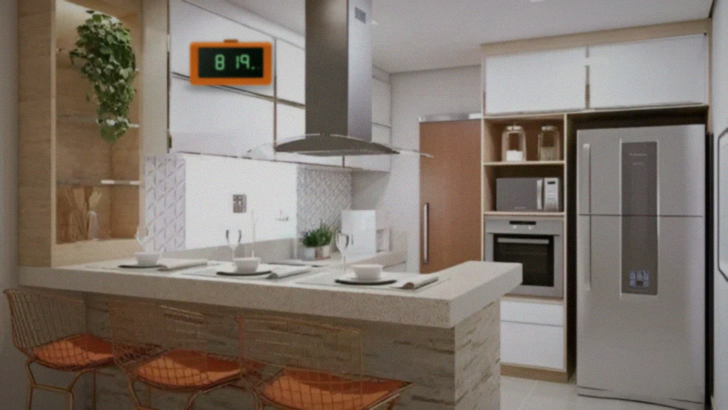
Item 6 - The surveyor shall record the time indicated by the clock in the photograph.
8:19
